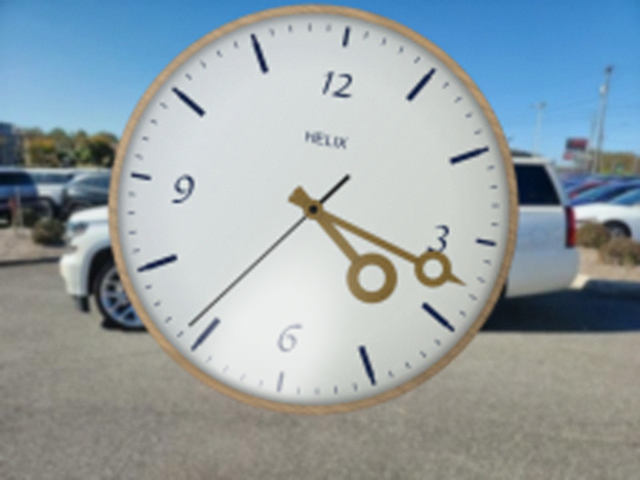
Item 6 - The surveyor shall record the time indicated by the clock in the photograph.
4:17:36
